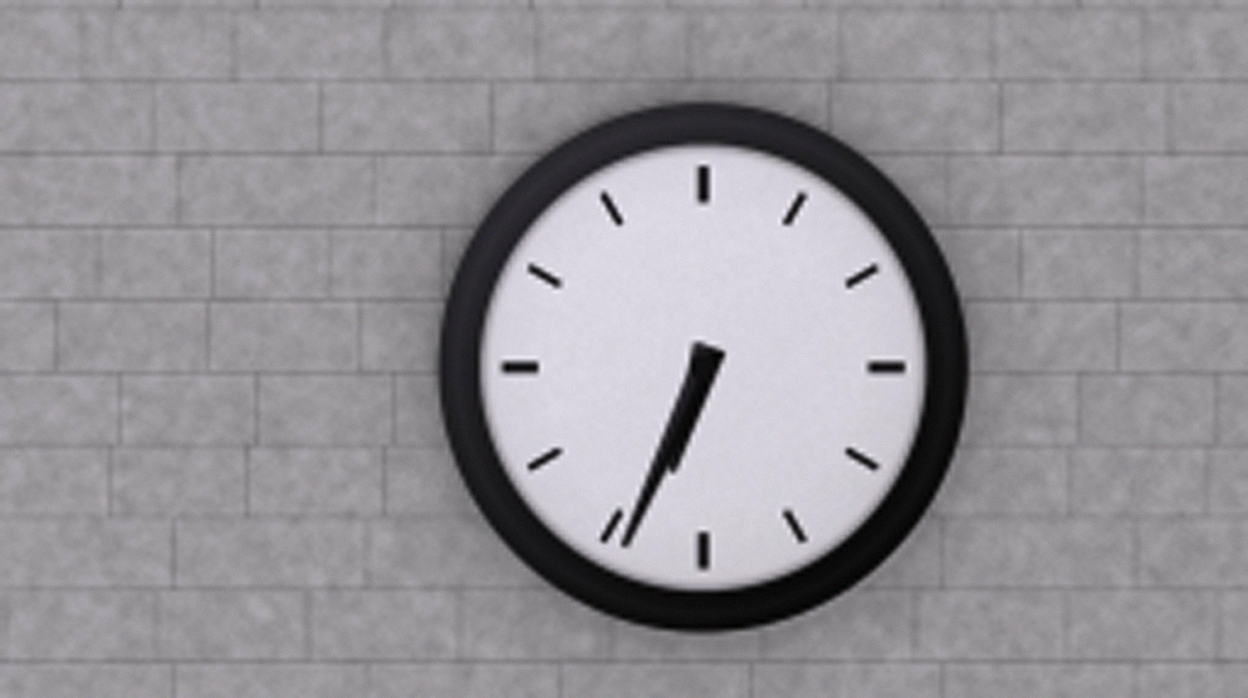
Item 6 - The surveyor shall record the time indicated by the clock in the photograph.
6:34
